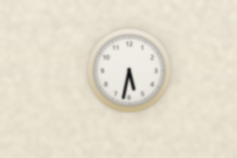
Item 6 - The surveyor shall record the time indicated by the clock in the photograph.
5:32
